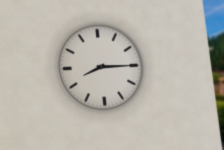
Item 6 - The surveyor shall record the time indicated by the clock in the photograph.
8:15
